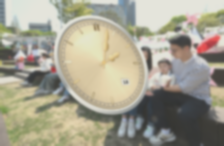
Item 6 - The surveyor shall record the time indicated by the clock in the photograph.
2:03
